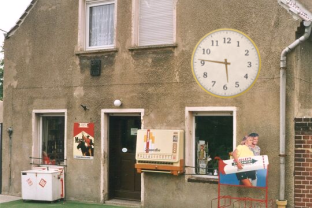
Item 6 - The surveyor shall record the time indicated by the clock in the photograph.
5:46
